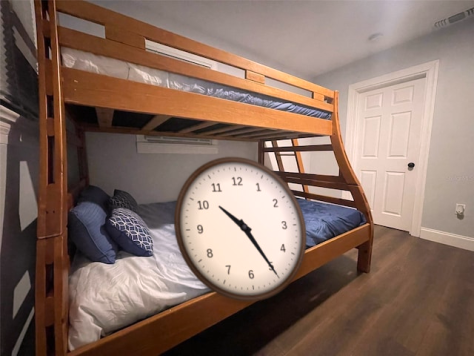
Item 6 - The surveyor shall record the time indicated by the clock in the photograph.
10:25
